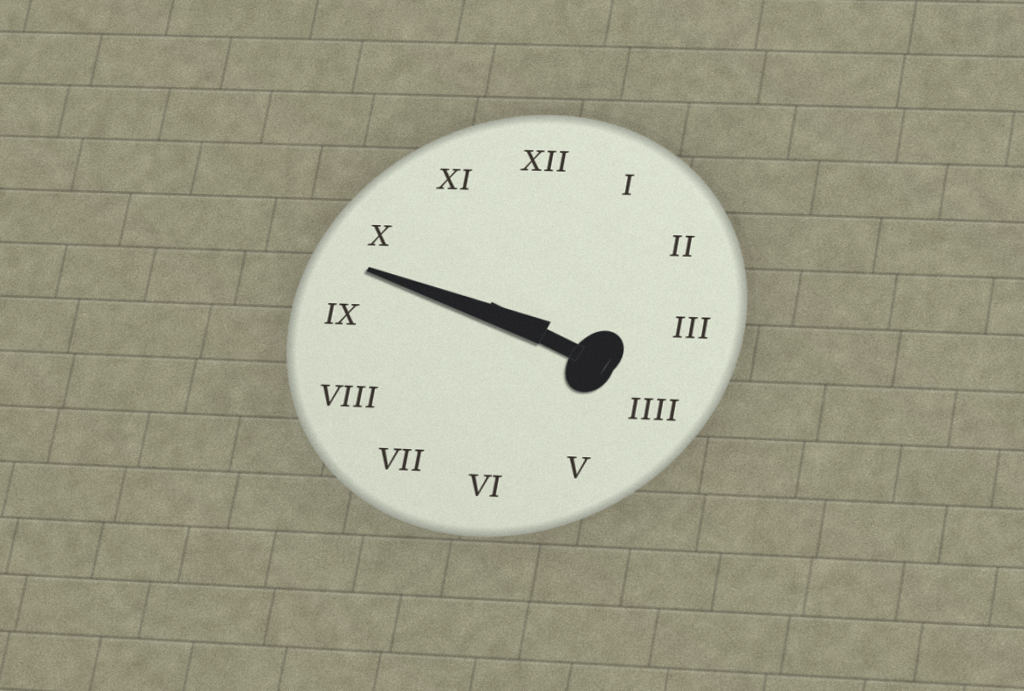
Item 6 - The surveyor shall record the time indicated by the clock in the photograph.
3:48
